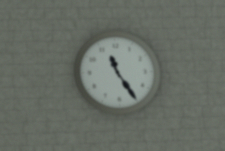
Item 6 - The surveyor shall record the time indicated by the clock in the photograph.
11:25
